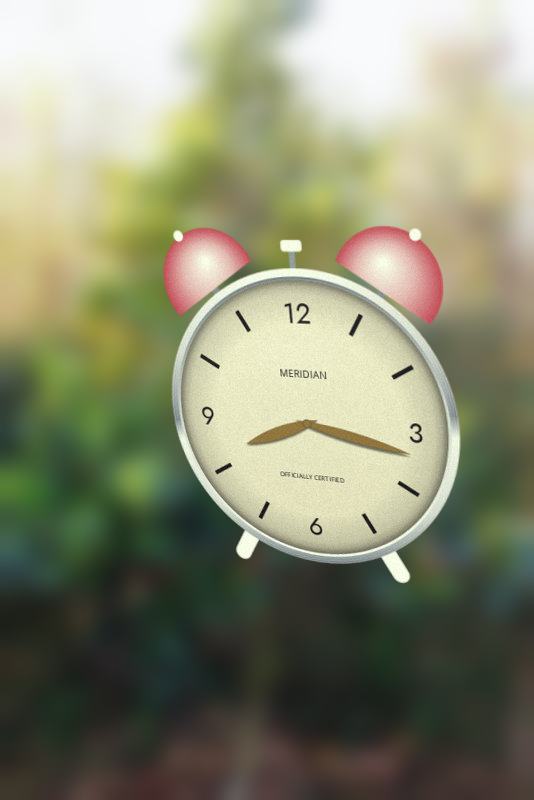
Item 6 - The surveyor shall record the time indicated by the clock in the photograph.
8:17
